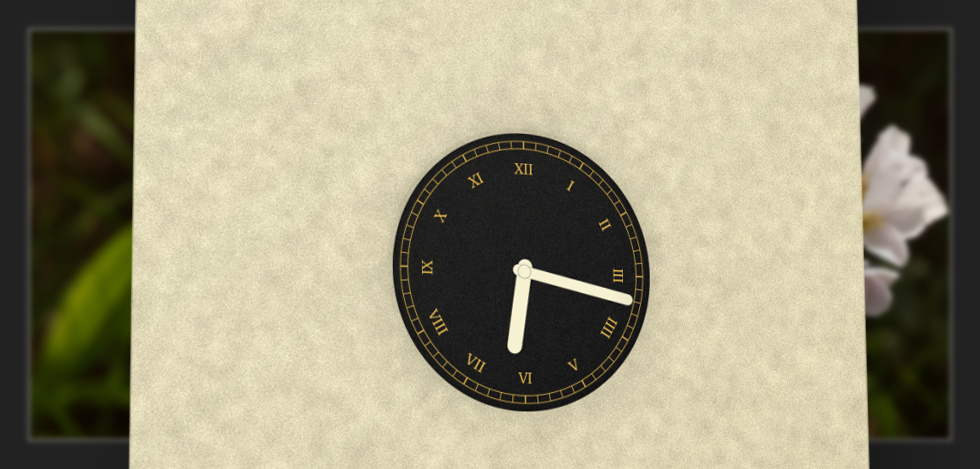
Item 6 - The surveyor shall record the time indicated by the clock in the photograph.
6:17
